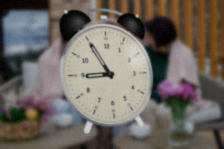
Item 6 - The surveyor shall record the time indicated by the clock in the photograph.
8:55
